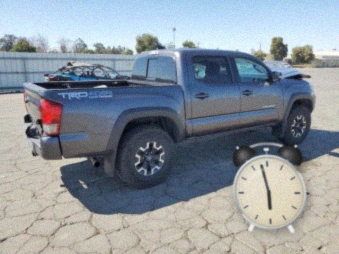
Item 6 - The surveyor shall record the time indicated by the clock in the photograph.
5:58
